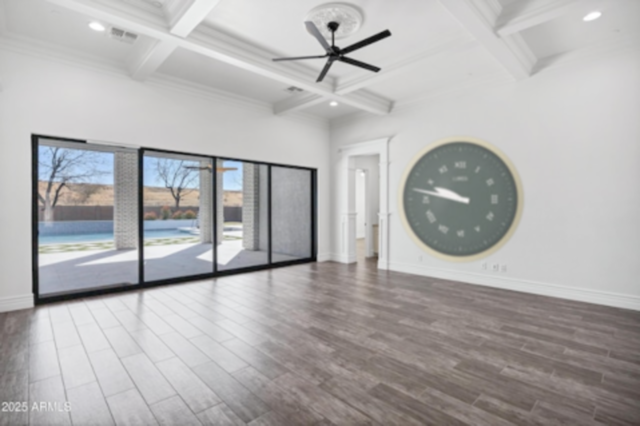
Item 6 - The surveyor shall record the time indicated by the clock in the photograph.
9:47
